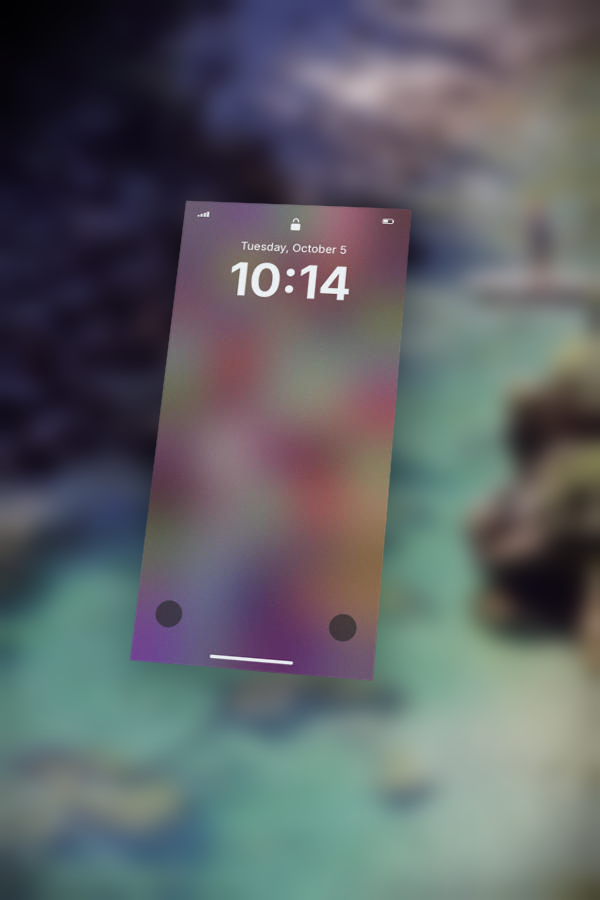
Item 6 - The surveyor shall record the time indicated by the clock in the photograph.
10:14
